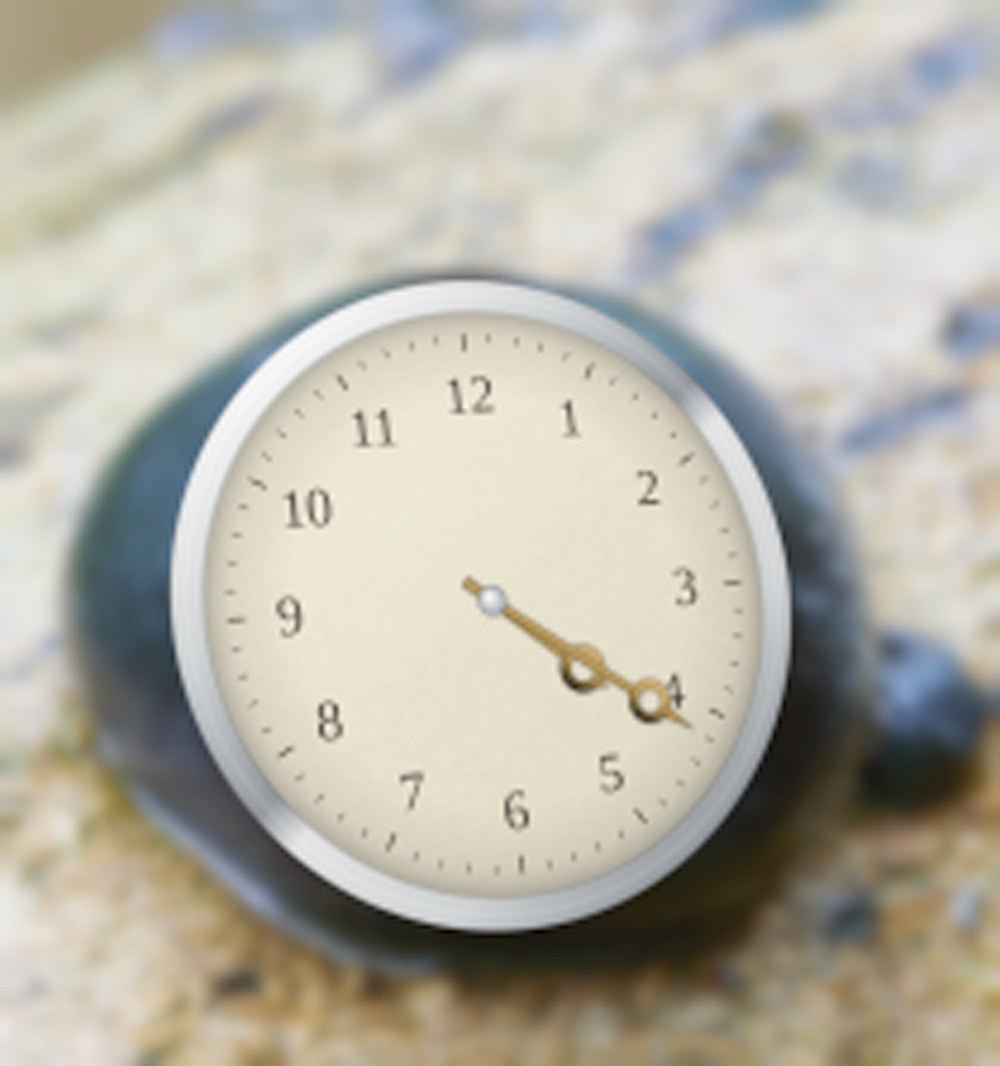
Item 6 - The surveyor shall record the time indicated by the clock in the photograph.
4:21
